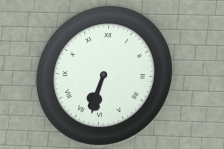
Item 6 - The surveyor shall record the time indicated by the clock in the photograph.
6:32
